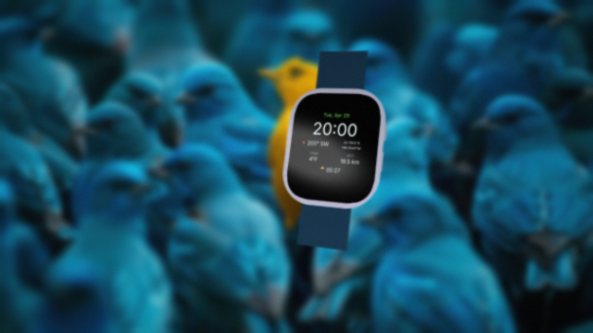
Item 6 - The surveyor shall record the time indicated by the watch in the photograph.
20:00
